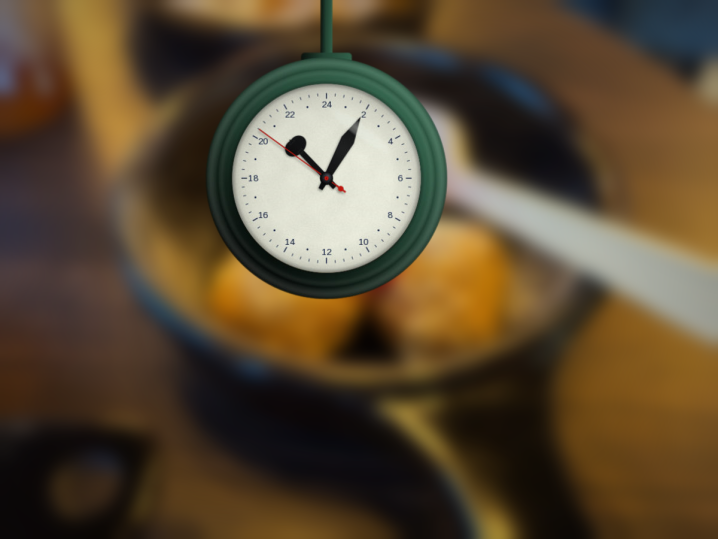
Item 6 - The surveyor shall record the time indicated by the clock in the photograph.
21:04:51
